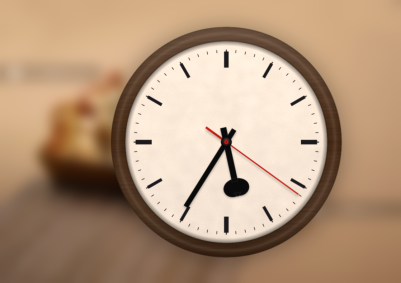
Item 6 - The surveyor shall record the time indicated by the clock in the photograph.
5:35:21
